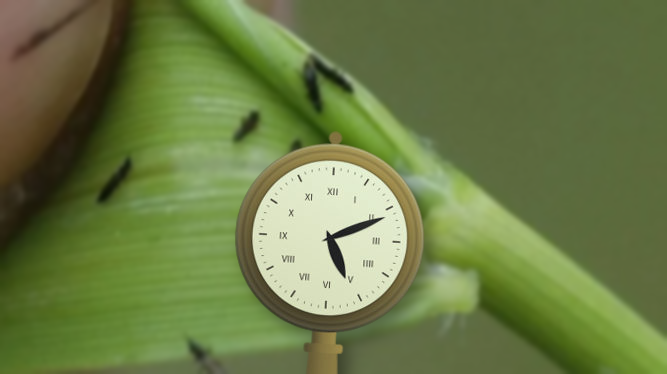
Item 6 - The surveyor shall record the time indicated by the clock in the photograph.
5:11
